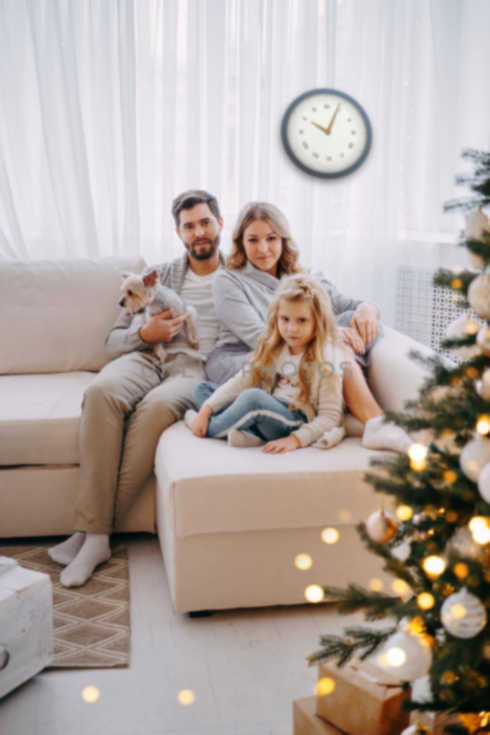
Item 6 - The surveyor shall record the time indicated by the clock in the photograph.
10:04
